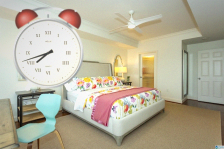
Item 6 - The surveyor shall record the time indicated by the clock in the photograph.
7:42
